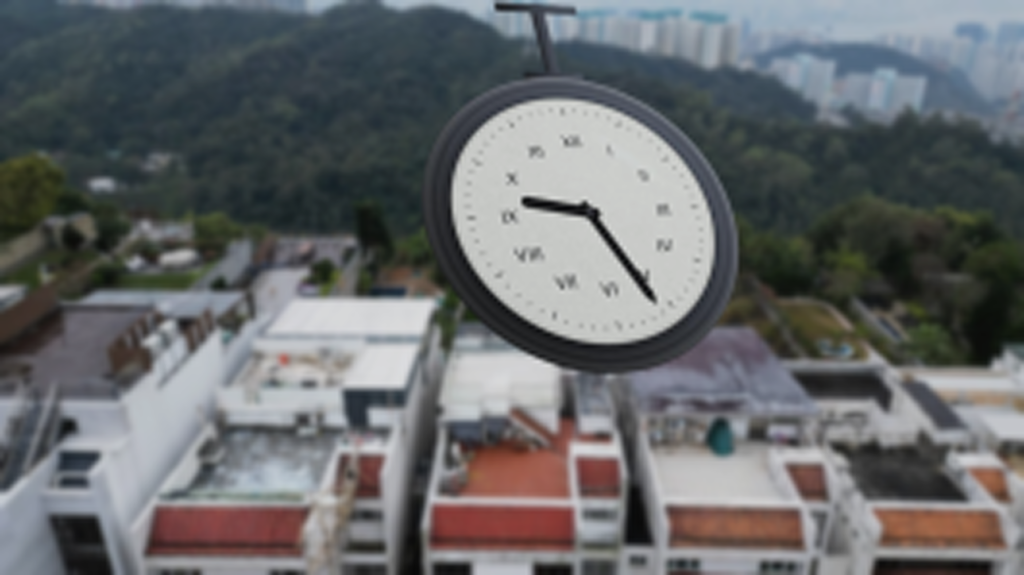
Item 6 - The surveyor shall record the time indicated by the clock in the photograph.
9:26
